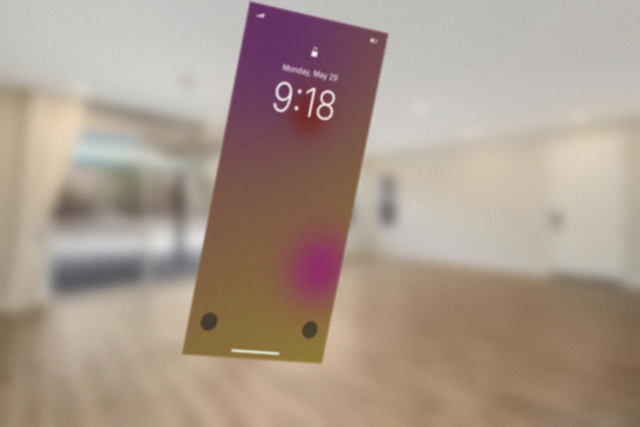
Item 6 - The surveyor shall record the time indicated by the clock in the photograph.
9:18
